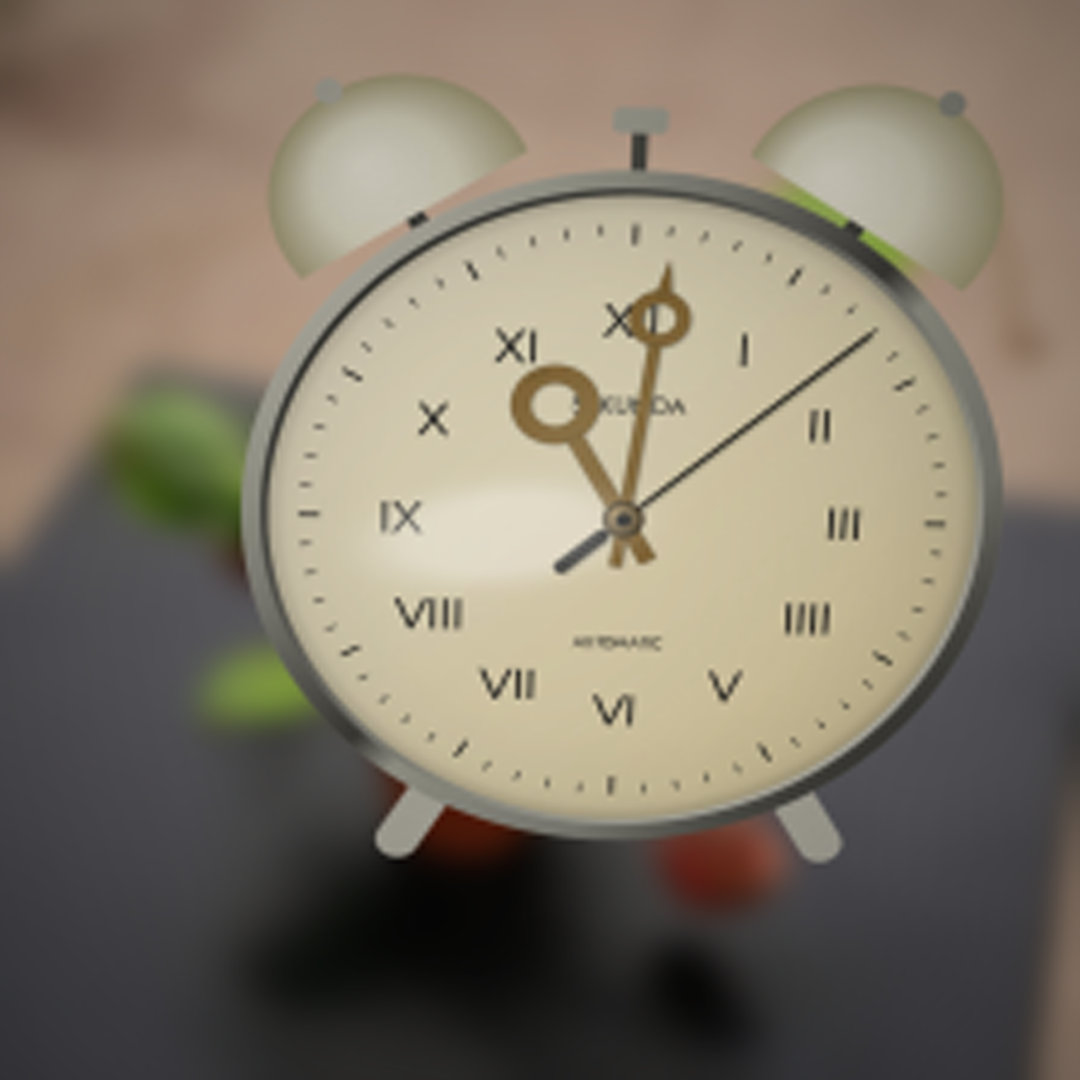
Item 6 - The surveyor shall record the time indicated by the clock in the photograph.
11:01:08
